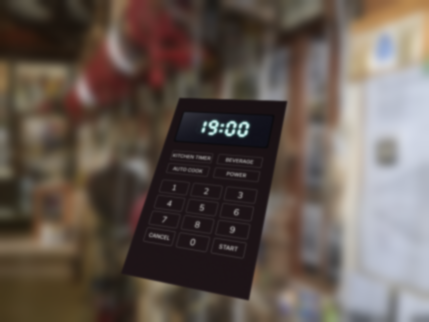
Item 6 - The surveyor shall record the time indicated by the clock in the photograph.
19:00
